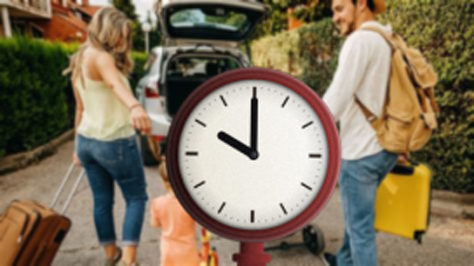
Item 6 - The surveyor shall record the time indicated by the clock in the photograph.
10:00
